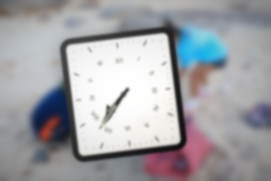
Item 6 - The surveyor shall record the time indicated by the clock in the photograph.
7:37
